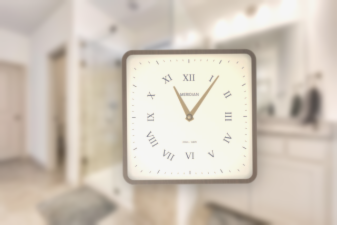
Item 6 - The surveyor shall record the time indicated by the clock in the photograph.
11:06
